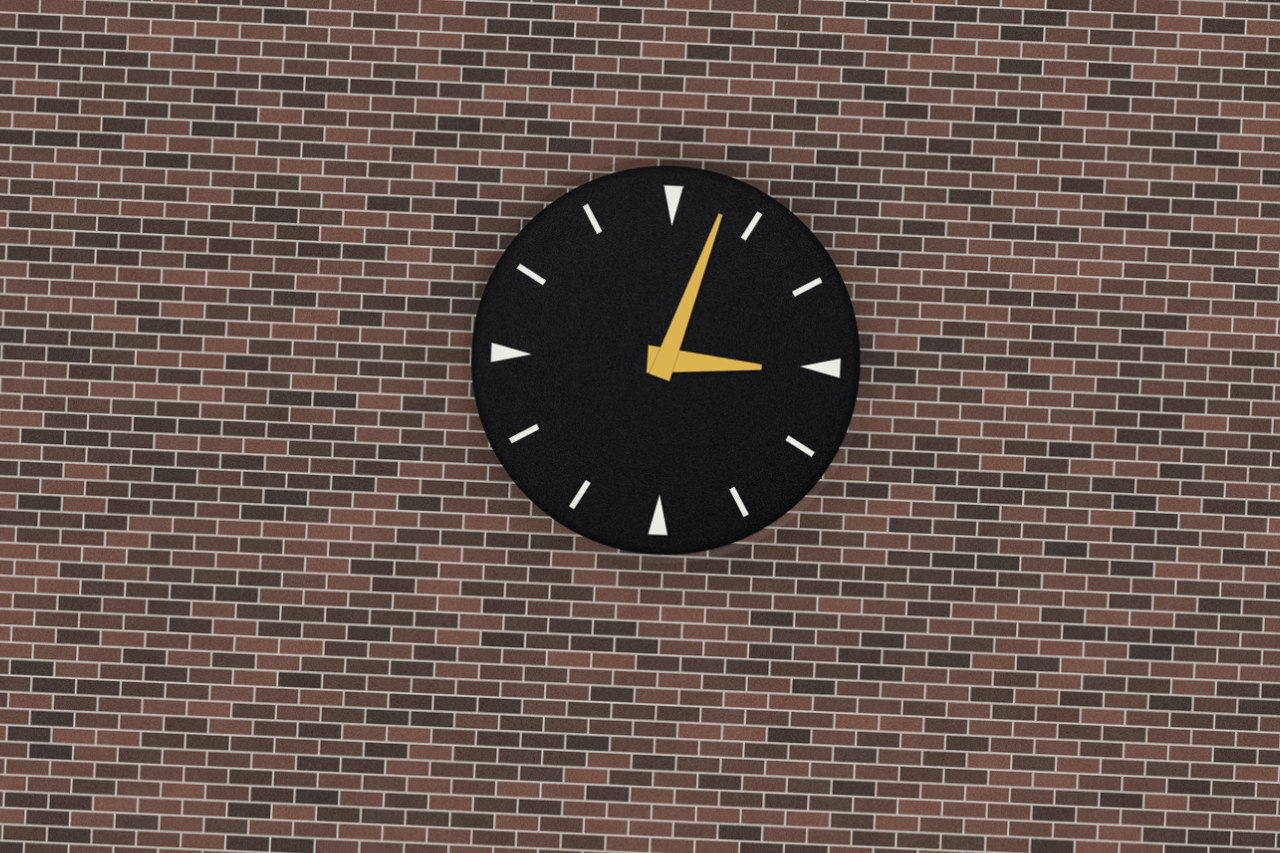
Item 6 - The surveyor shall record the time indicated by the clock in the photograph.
3:03
